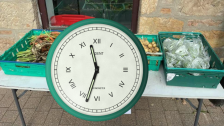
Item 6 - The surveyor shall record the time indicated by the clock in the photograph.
11:33
